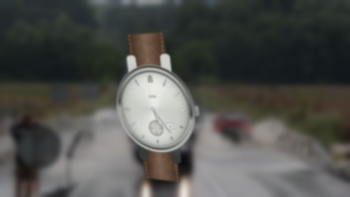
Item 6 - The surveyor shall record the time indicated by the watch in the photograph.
5:24
